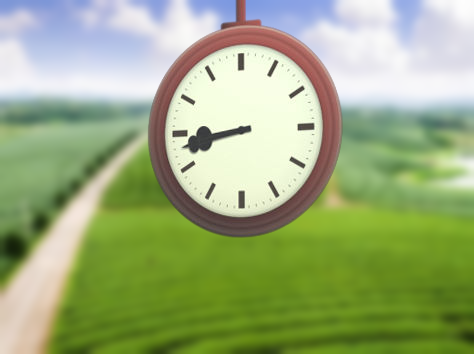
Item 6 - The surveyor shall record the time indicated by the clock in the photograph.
8:43
